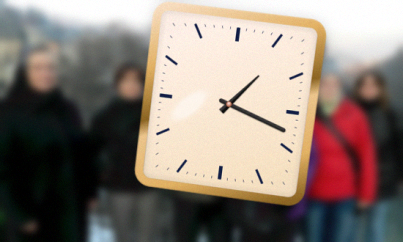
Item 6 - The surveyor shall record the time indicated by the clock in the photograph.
1:18
